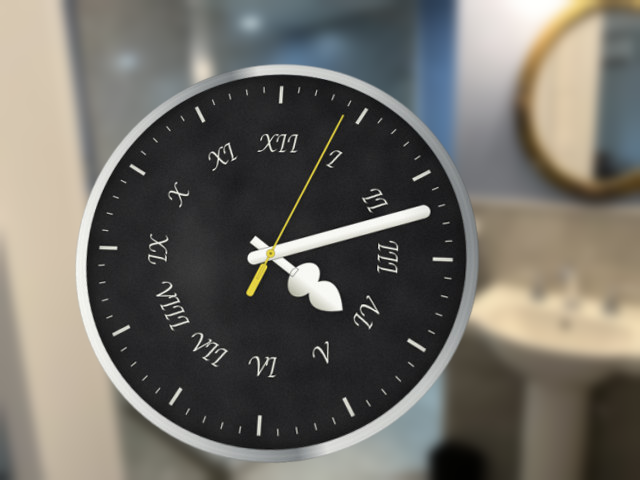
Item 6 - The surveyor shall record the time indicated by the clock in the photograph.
4:12:04
